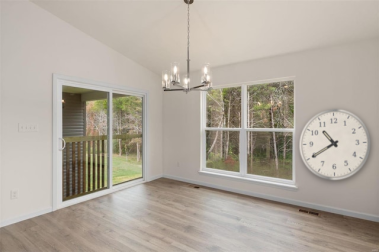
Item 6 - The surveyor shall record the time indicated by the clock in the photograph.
10:40
